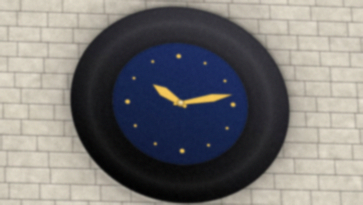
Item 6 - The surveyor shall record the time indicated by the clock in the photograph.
10:13
